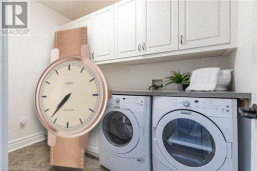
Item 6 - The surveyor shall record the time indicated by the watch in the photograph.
7:37
